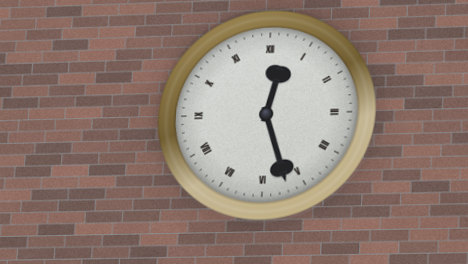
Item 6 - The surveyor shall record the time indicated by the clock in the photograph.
12:27
